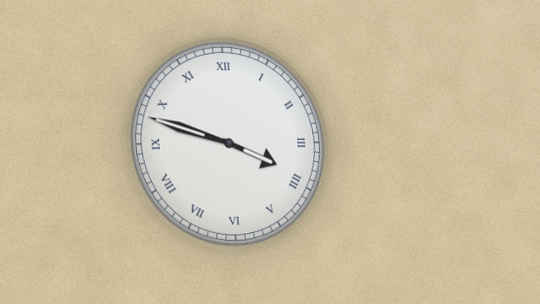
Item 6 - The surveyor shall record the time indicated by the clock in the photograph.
3:48
